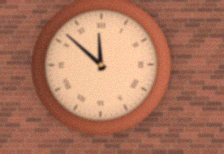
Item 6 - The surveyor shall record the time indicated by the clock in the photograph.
11:52
